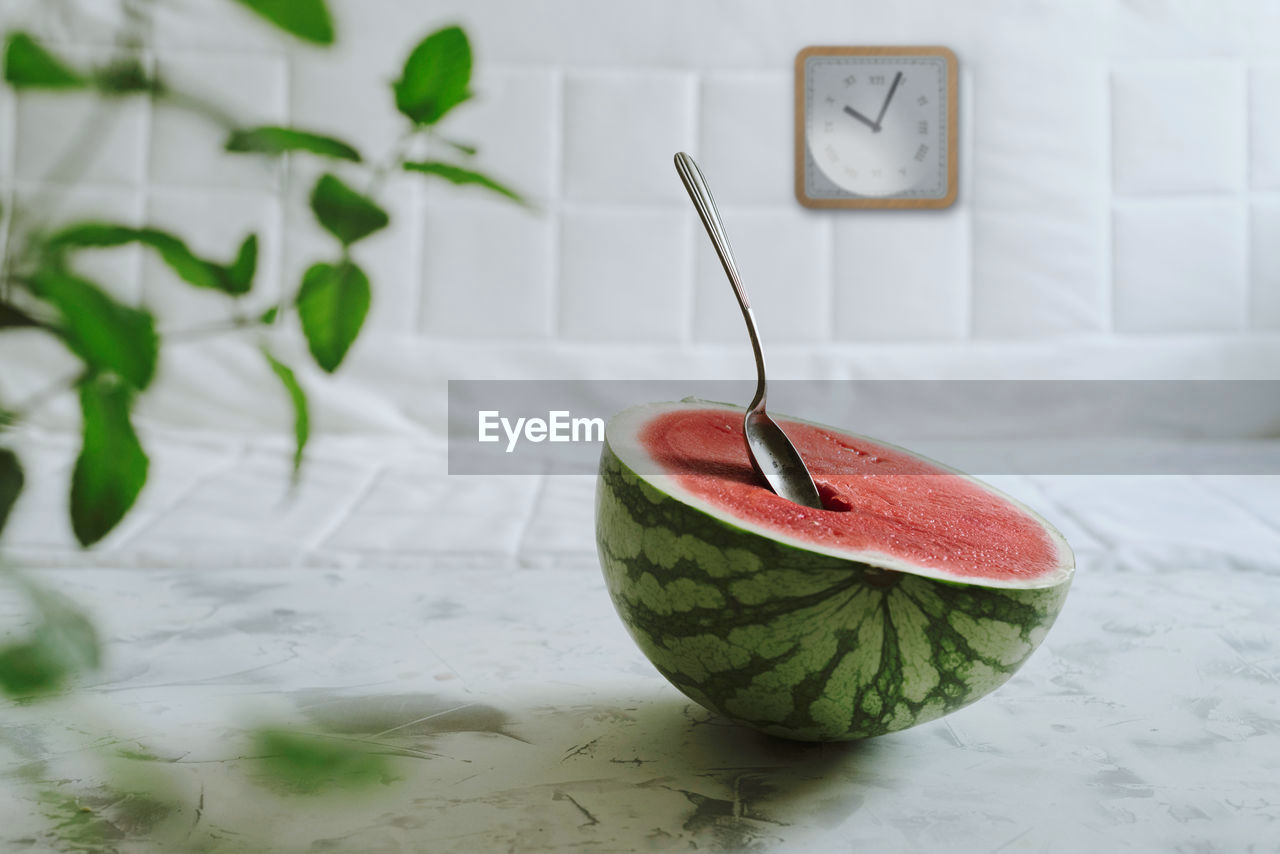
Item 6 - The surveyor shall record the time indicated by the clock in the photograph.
10:04
